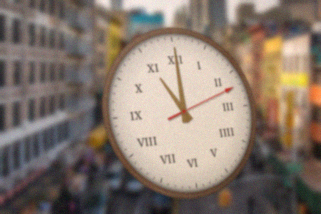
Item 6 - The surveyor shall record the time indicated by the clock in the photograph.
11:00:12
